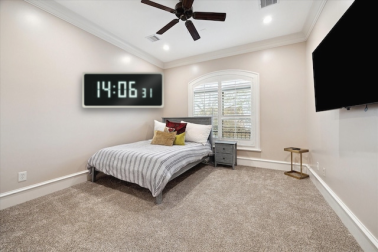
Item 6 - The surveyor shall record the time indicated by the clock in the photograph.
14:06:31
